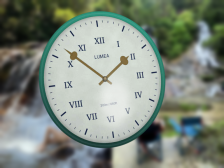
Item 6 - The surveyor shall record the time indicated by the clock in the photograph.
1:52
